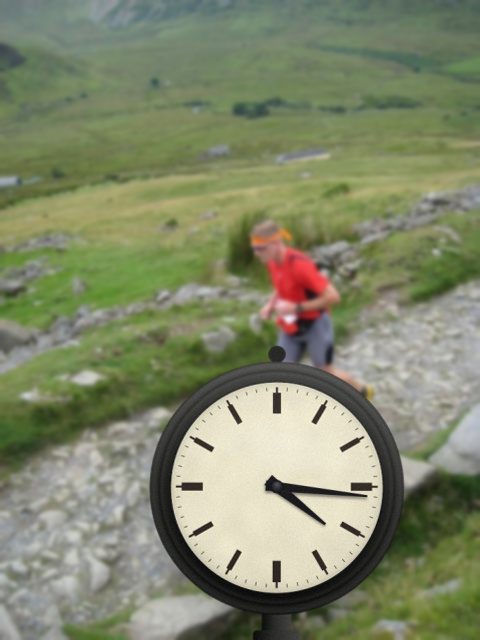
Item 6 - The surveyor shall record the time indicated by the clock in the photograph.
4:16
